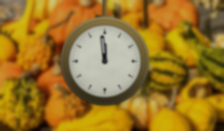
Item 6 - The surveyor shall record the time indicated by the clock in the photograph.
11:59
